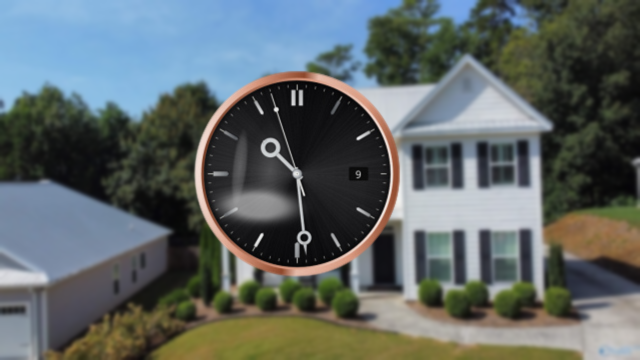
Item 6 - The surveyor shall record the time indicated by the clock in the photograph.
10:28:57
